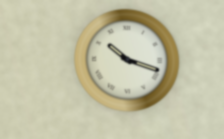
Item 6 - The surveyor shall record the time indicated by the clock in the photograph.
10:18
